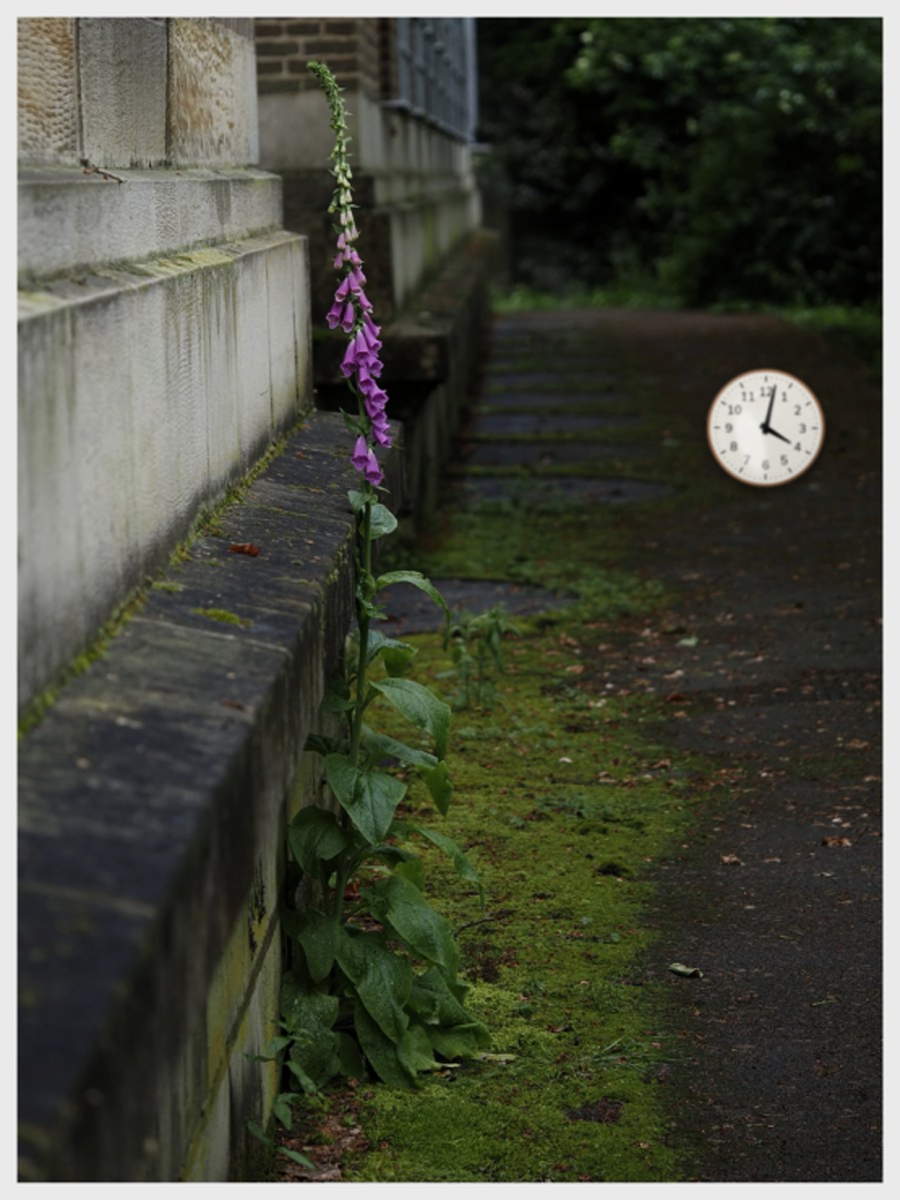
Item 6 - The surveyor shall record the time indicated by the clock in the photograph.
4:02
